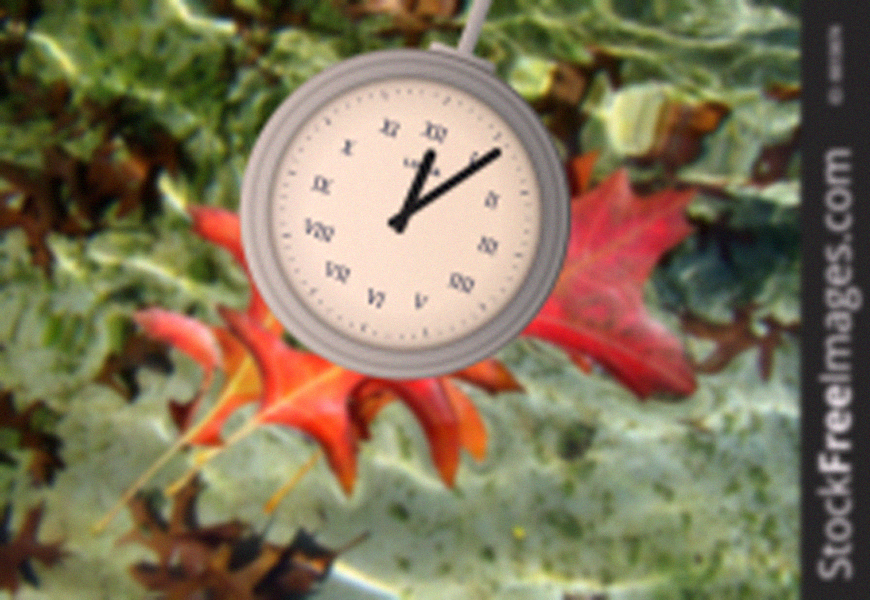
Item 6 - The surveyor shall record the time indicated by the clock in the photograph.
12:06
